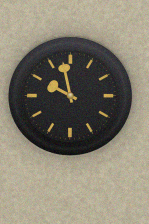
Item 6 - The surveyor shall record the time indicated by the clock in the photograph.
9:58
